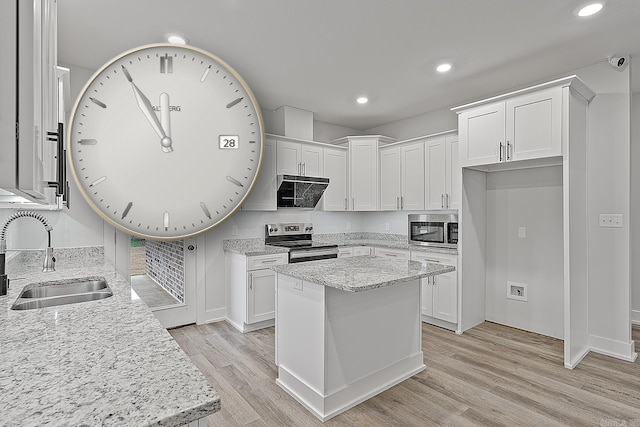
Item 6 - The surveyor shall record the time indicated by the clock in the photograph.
11:55
